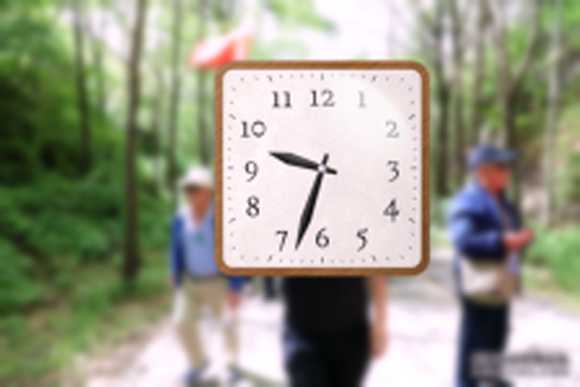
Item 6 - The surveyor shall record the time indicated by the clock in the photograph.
9:33
